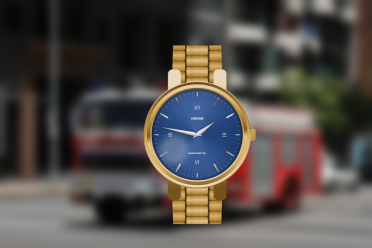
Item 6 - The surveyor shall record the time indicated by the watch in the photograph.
1:47
